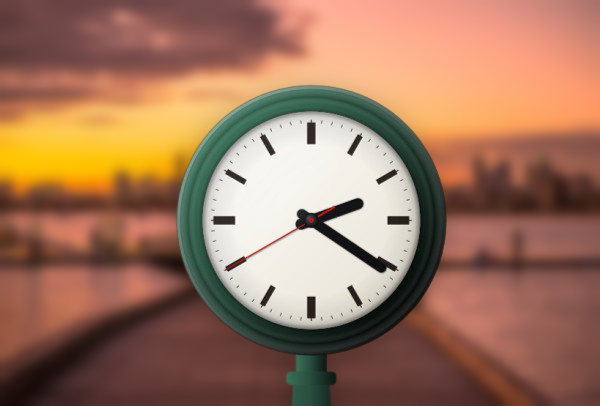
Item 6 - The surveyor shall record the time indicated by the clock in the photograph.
2:20:40
